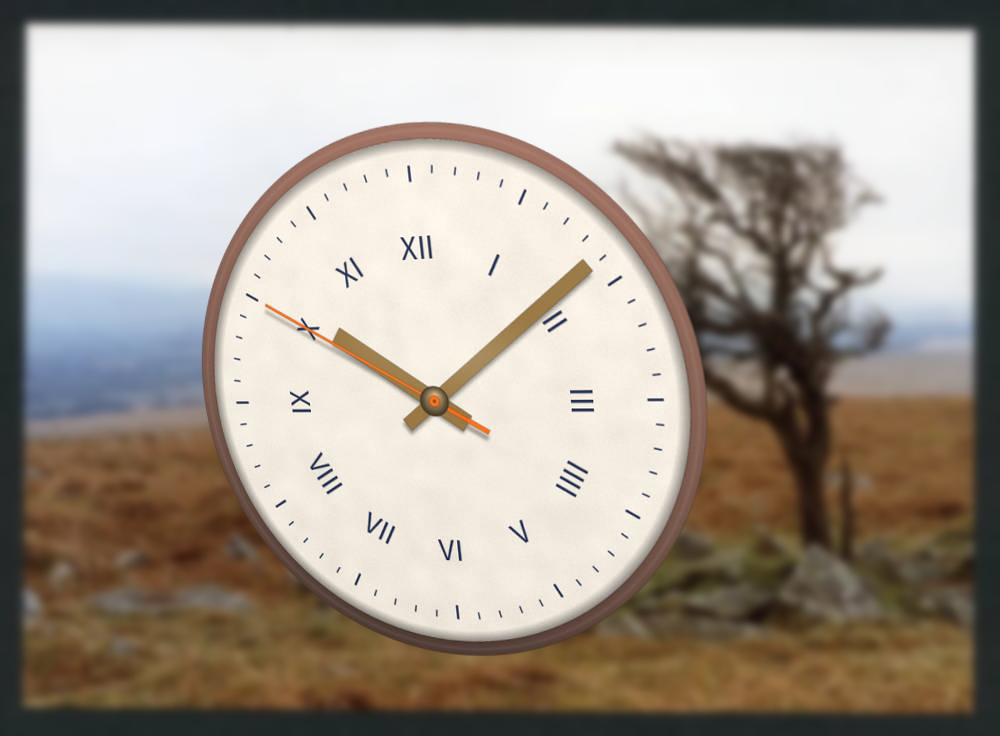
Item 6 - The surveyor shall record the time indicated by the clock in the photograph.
10:08:50
